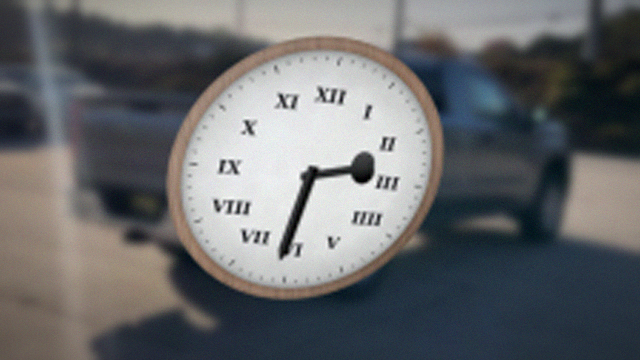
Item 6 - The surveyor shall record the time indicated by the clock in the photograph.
2:31
